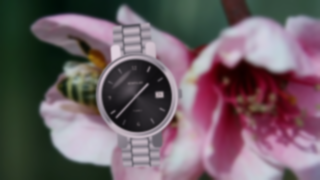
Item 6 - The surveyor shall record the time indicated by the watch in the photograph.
1:38
